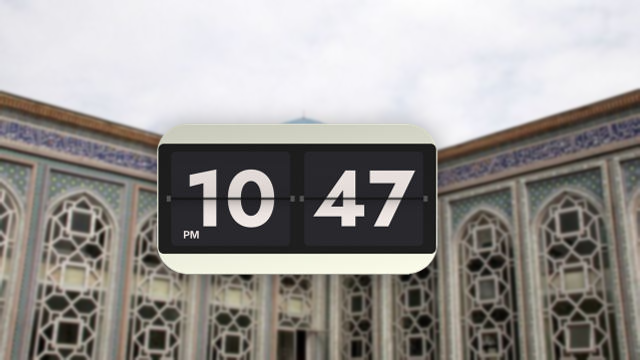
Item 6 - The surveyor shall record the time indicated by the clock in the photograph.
10:47
